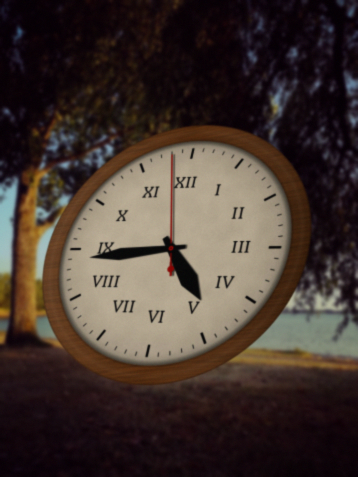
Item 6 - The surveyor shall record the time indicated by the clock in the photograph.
4:43:58
